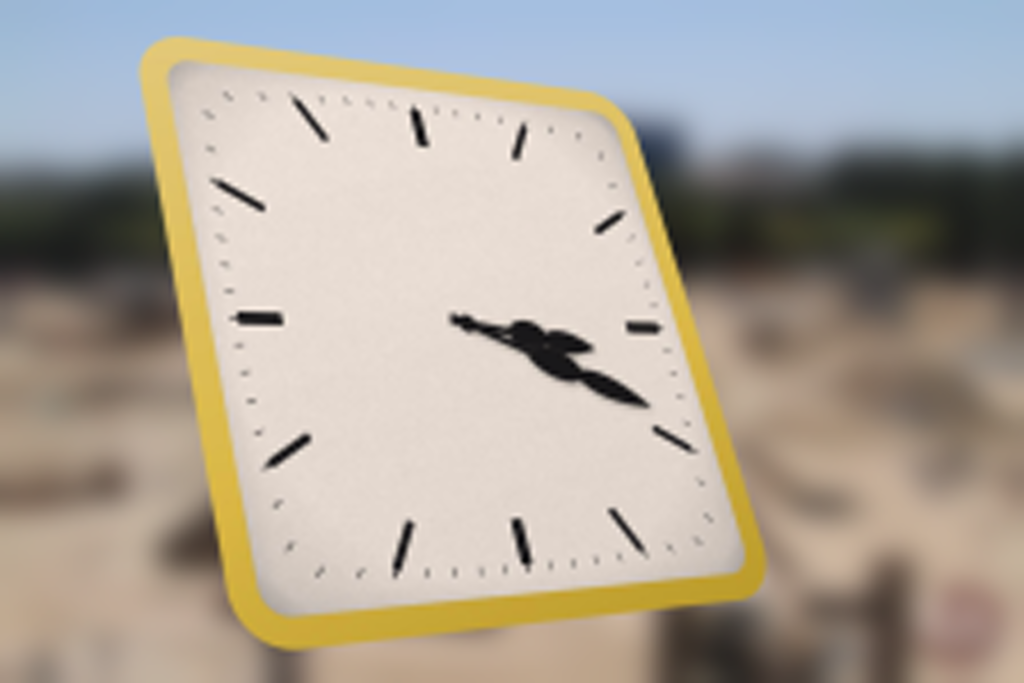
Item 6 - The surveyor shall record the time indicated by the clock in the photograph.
3:19
